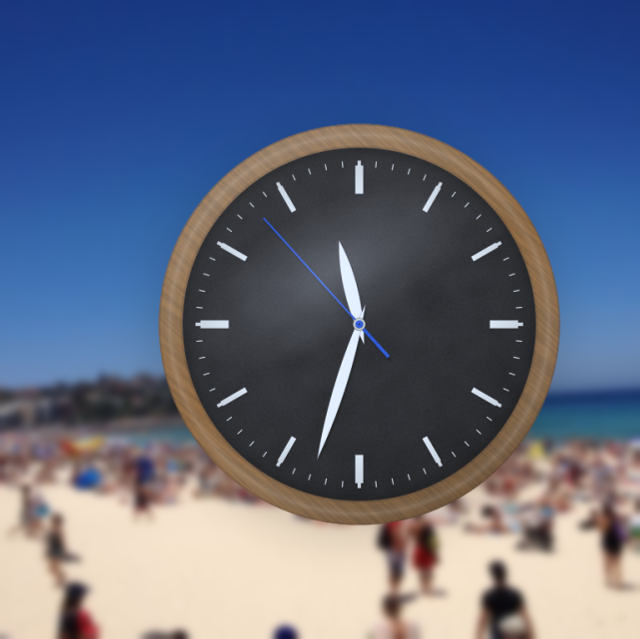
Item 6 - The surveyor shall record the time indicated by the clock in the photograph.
11:32:53
